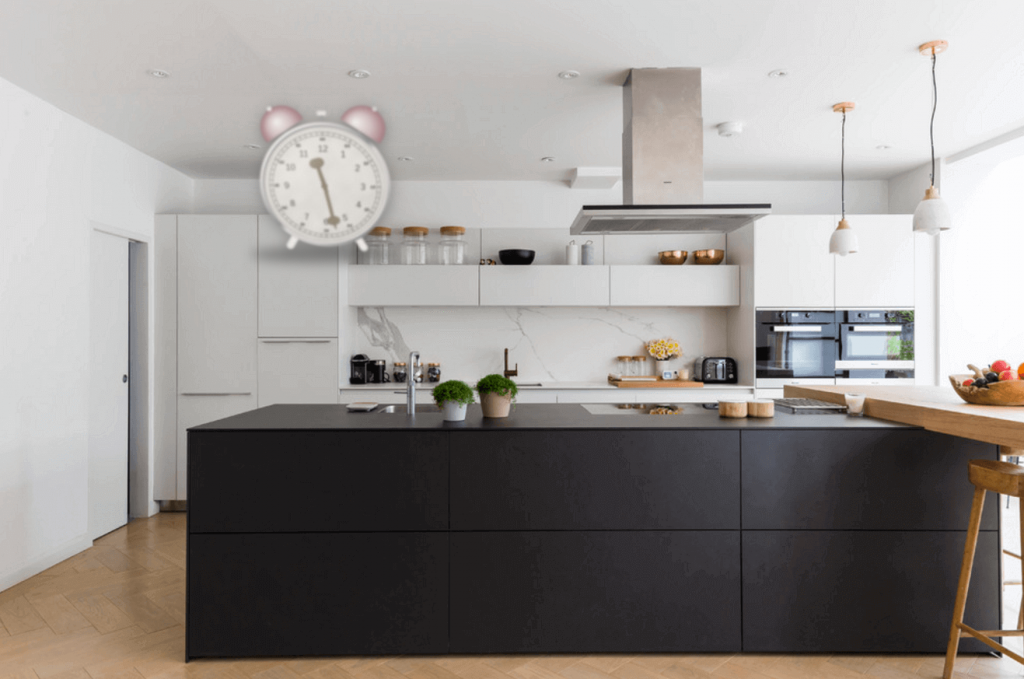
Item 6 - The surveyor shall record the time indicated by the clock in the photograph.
11:28
